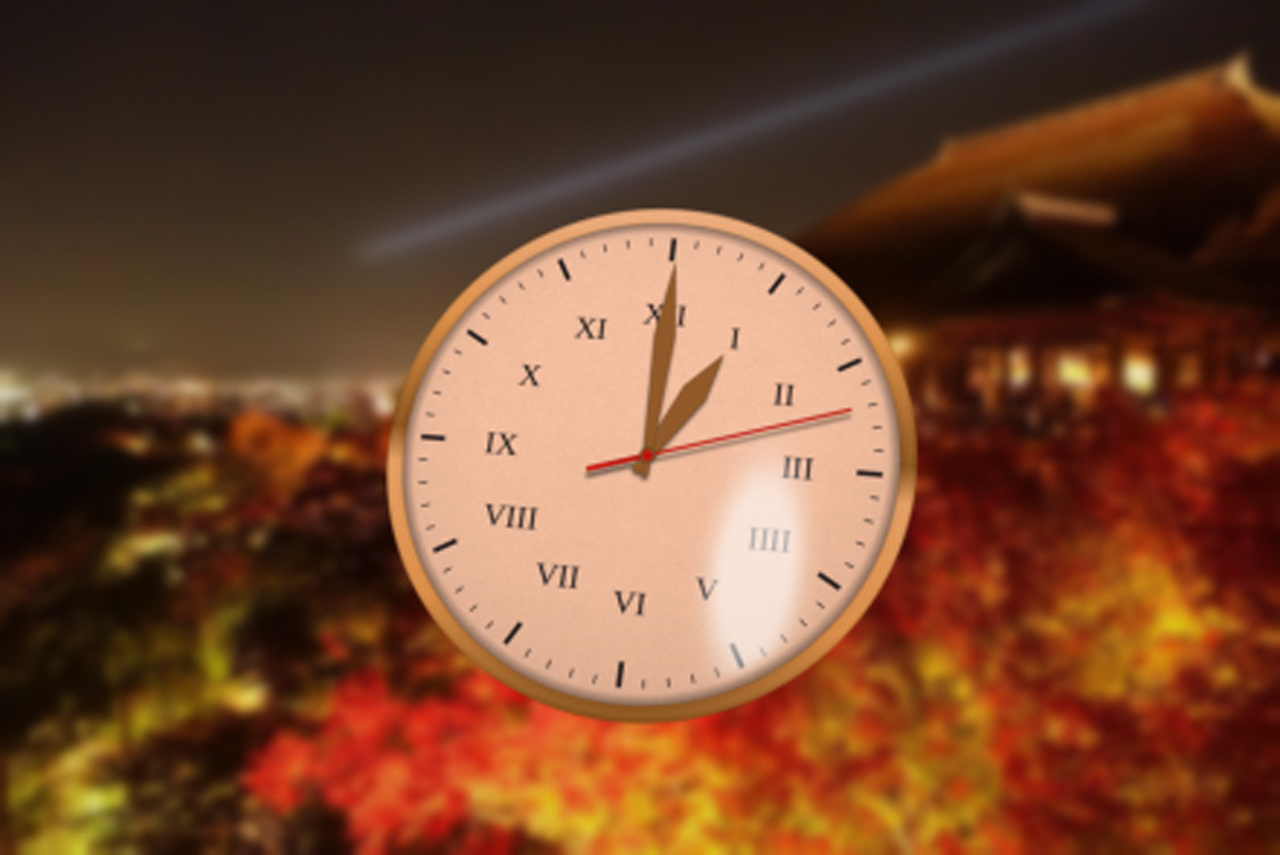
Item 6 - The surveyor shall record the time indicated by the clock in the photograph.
1:00:12
